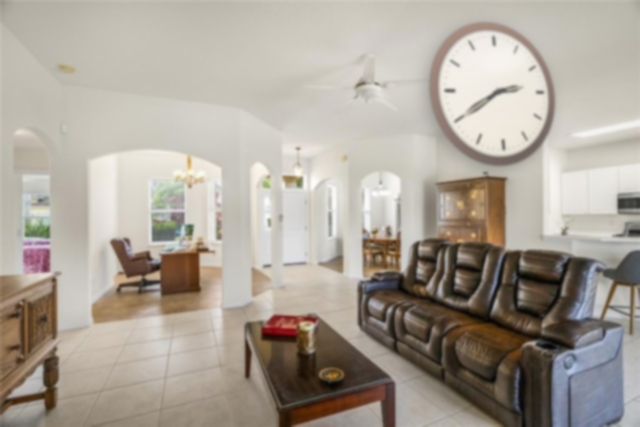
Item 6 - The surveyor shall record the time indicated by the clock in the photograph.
2:40
